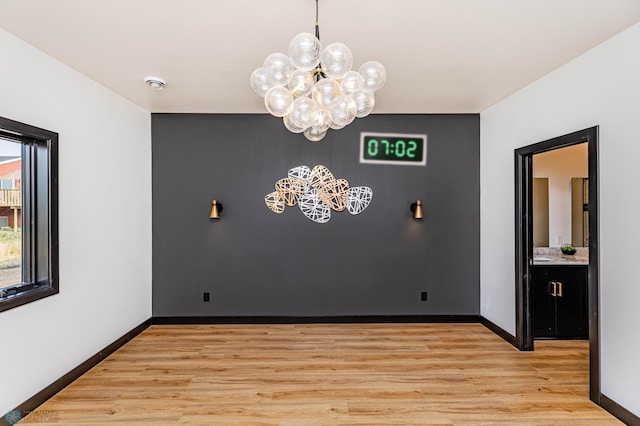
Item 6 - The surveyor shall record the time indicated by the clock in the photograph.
7:02
